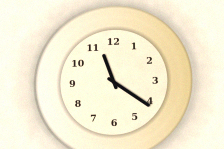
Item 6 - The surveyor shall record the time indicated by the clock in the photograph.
11:21
